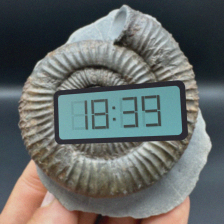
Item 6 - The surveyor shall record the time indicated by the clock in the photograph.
18:39
